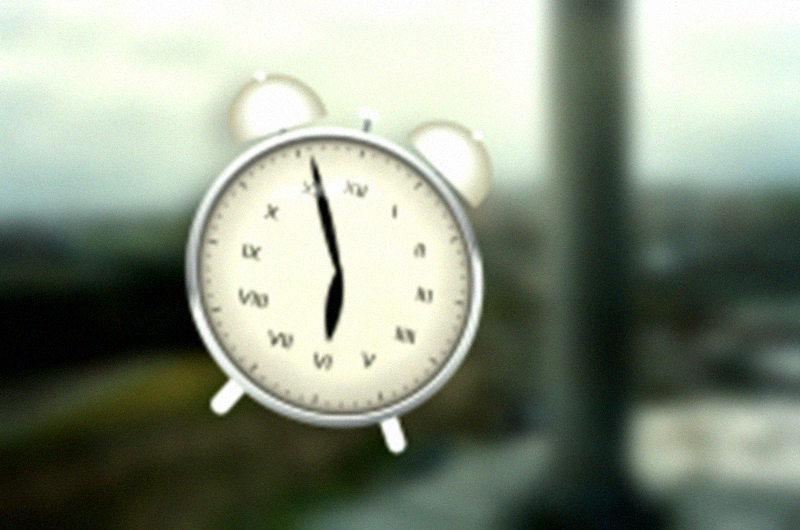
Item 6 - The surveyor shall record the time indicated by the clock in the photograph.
5:56
